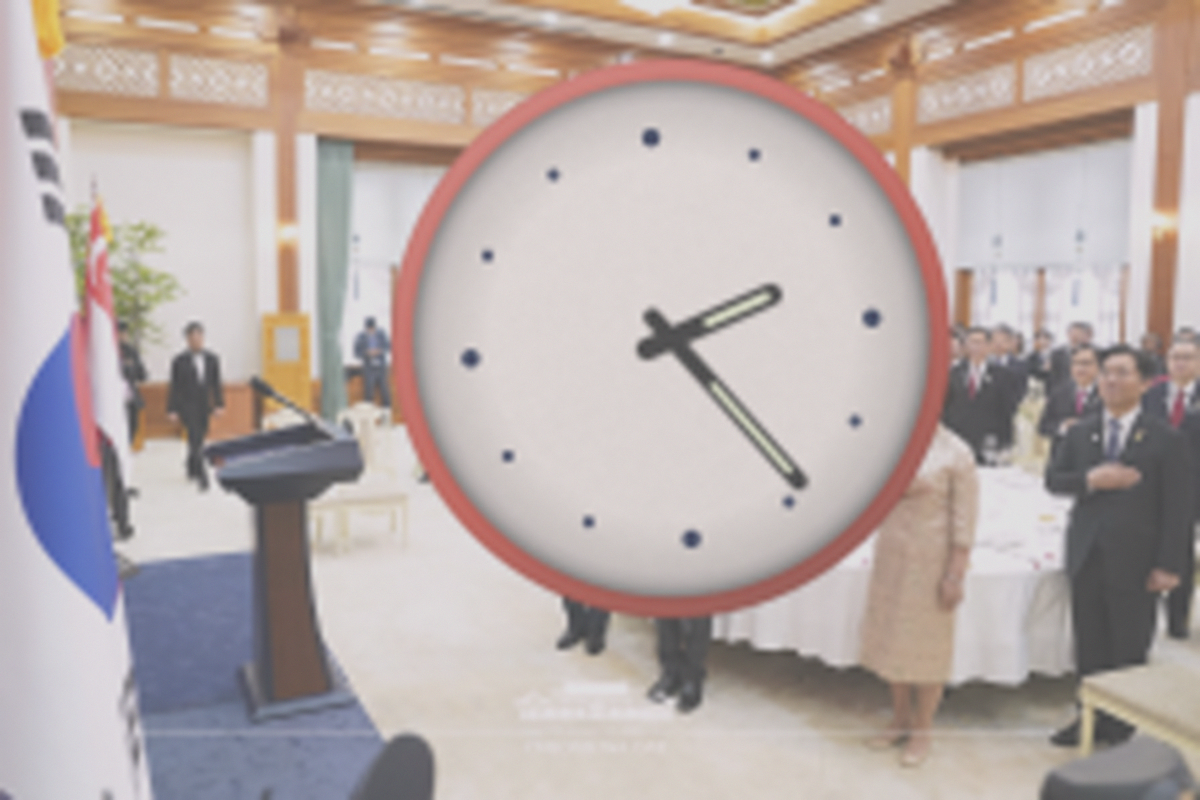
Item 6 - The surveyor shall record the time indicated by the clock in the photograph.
2:24
